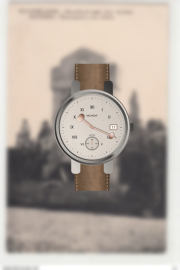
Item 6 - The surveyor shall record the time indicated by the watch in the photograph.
10:19
